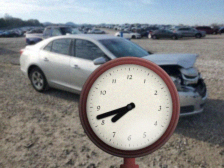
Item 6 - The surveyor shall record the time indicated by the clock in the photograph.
7:42
